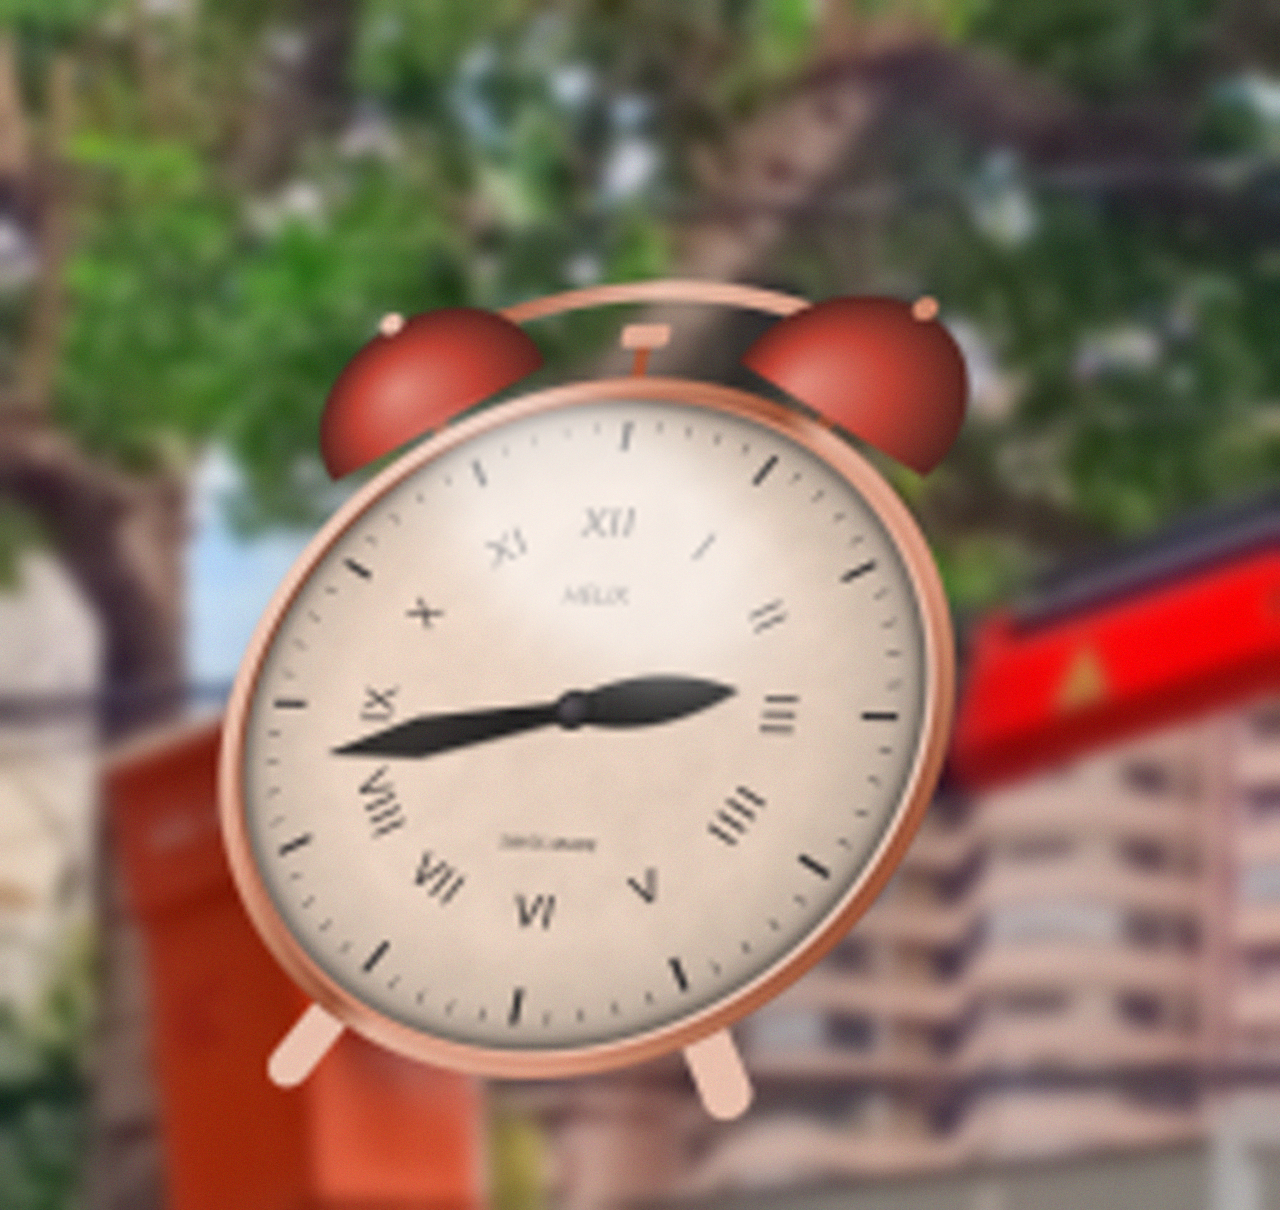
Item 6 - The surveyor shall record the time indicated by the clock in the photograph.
2:43
